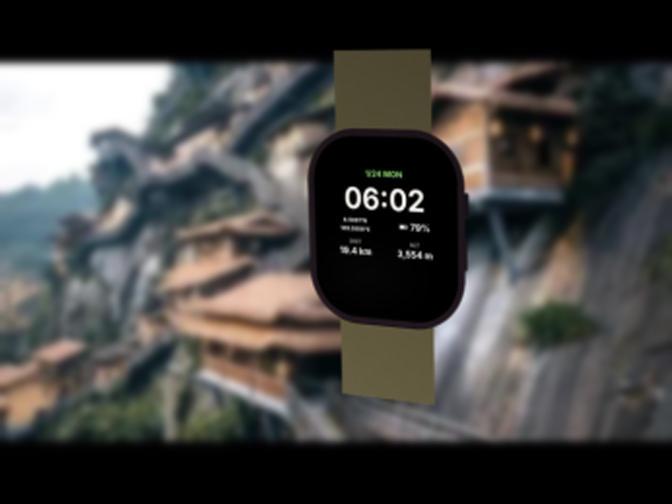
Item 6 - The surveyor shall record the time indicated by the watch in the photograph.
6:02
